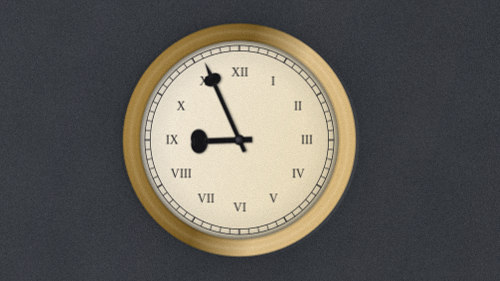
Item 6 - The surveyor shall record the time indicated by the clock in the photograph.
8:56
